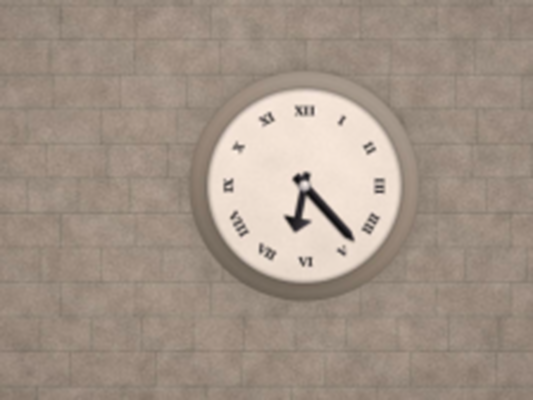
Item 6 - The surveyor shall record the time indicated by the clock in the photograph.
6:23
